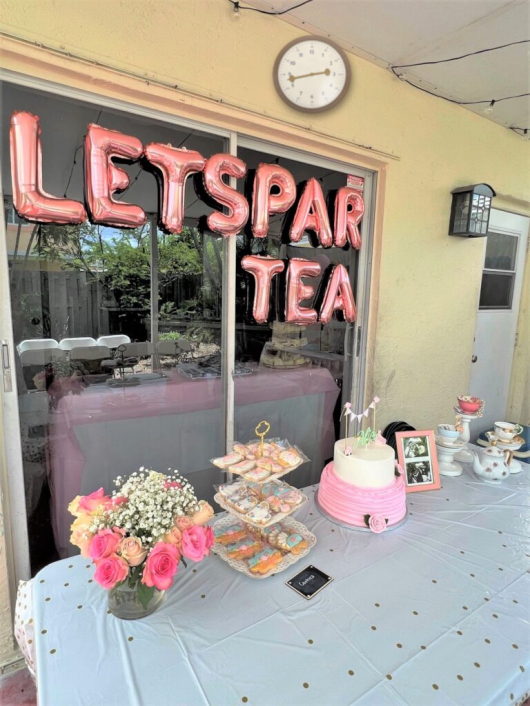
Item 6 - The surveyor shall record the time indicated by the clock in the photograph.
2:43
